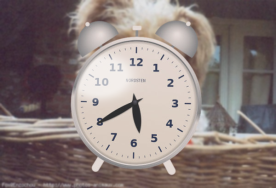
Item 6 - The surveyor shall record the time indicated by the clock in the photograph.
5:40
